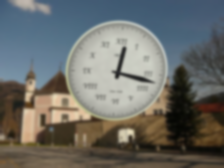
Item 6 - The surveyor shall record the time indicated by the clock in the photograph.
12:17
